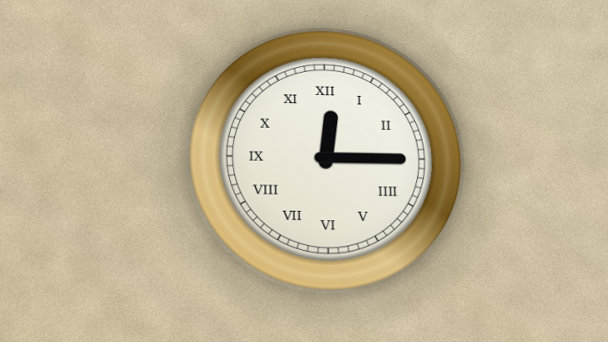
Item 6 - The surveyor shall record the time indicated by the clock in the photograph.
12:15
